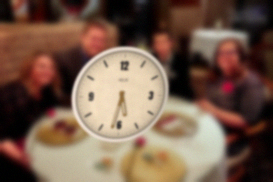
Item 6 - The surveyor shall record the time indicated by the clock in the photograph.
5:32
